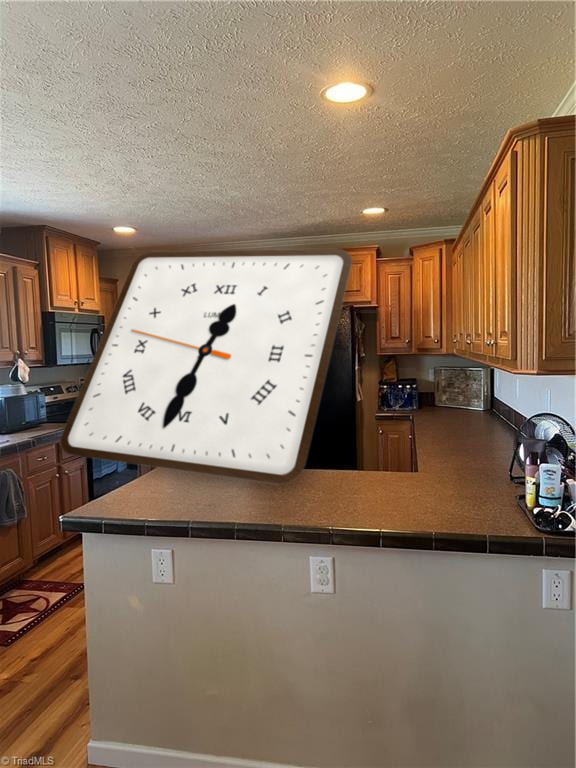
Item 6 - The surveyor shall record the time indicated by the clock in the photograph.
12:31:47
